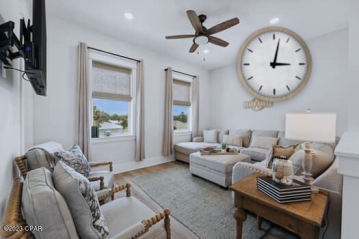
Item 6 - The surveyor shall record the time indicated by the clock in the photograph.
3:02
